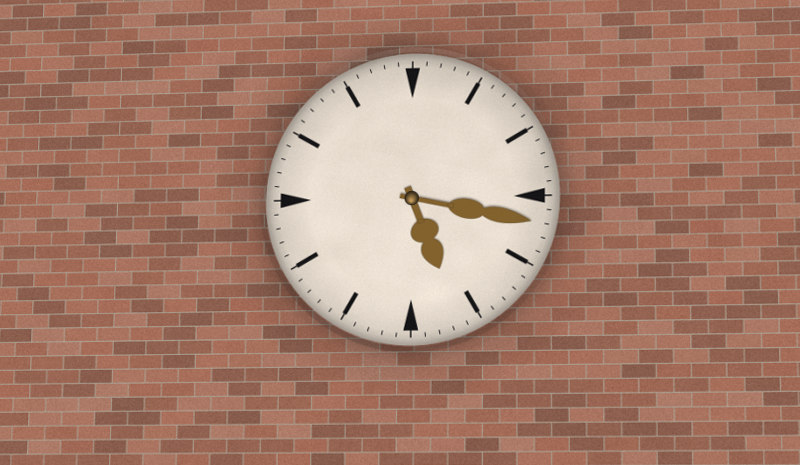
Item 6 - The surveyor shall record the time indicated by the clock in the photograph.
5:17
